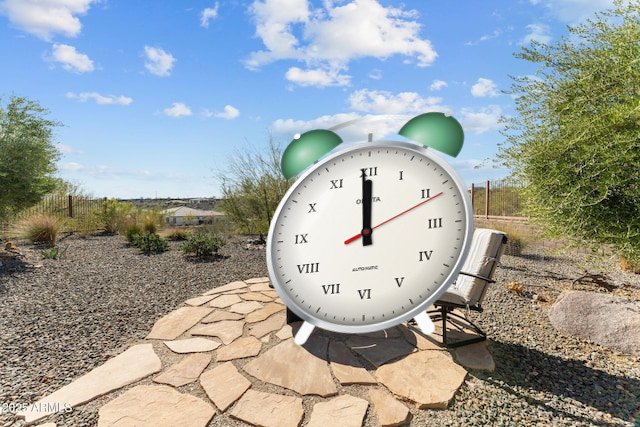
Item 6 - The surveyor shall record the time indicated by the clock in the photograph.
11:59:11
